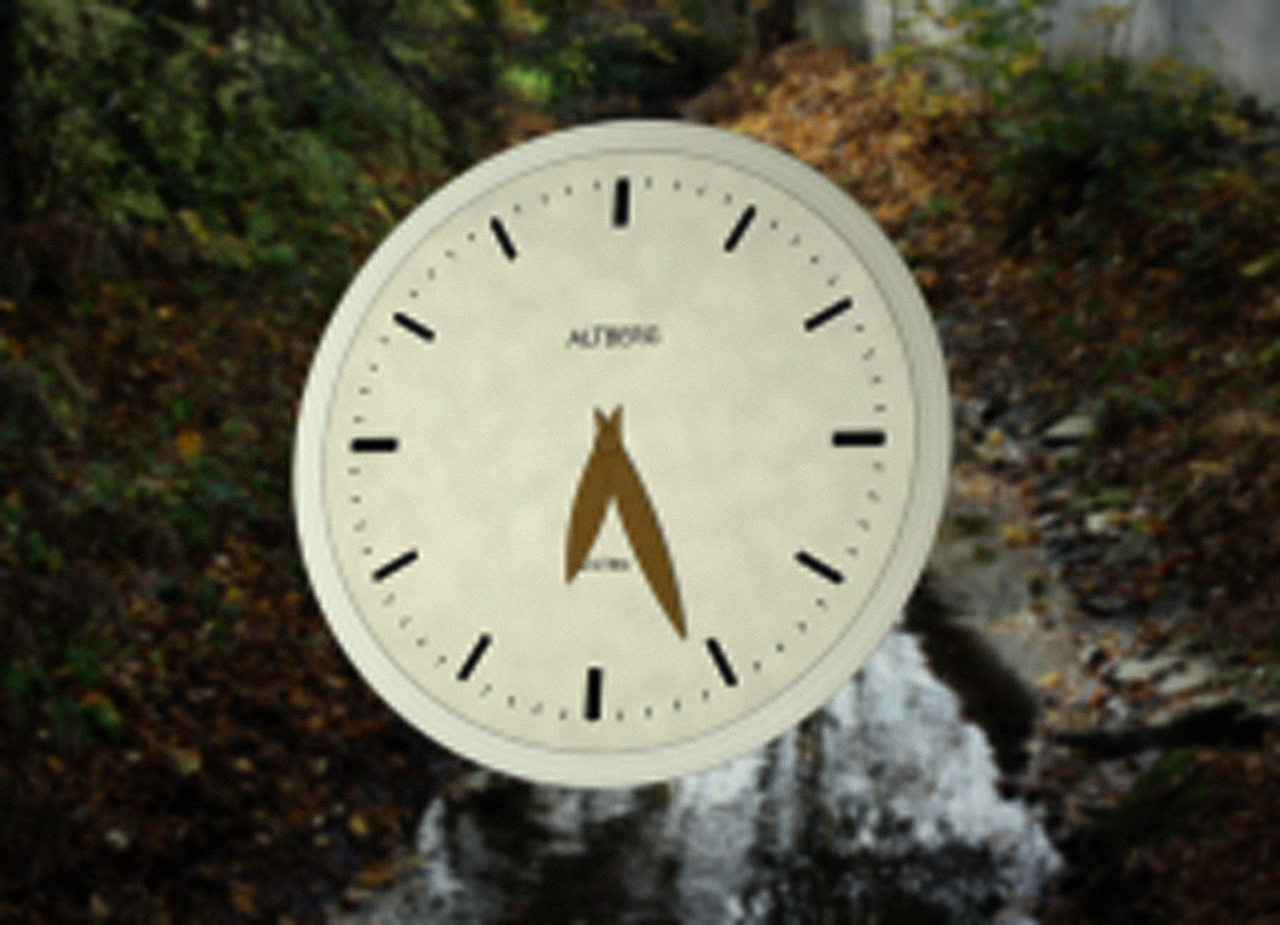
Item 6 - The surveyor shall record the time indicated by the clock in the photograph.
6:26
